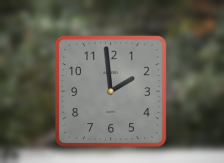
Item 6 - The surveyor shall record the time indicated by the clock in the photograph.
1:59
